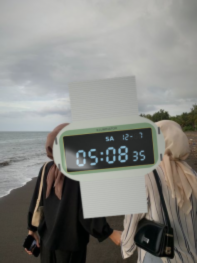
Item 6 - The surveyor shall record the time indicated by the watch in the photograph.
5:08:35
